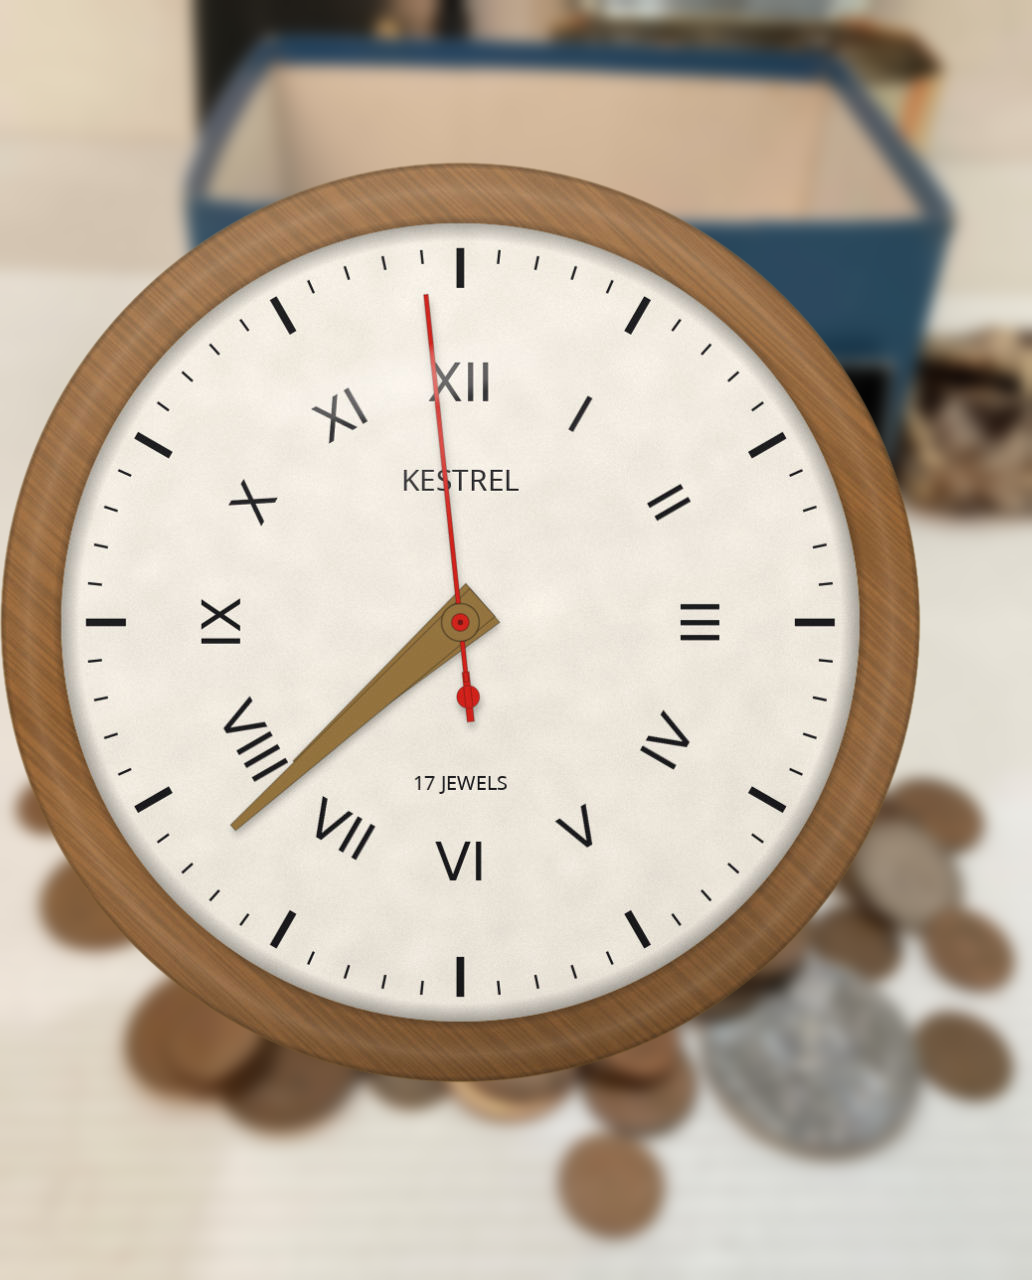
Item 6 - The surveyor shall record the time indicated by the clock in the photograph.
7:37:59
